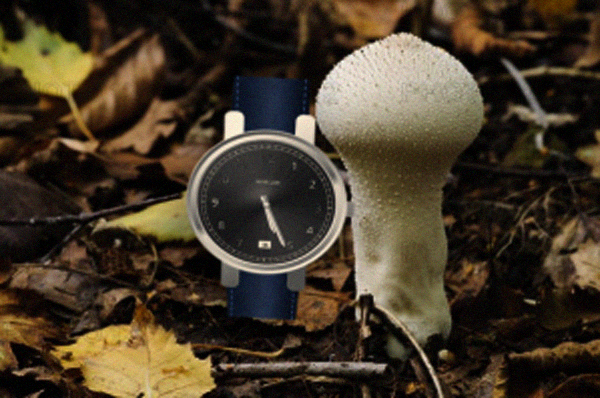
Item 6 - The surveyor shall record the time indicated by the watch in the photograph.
5:26
